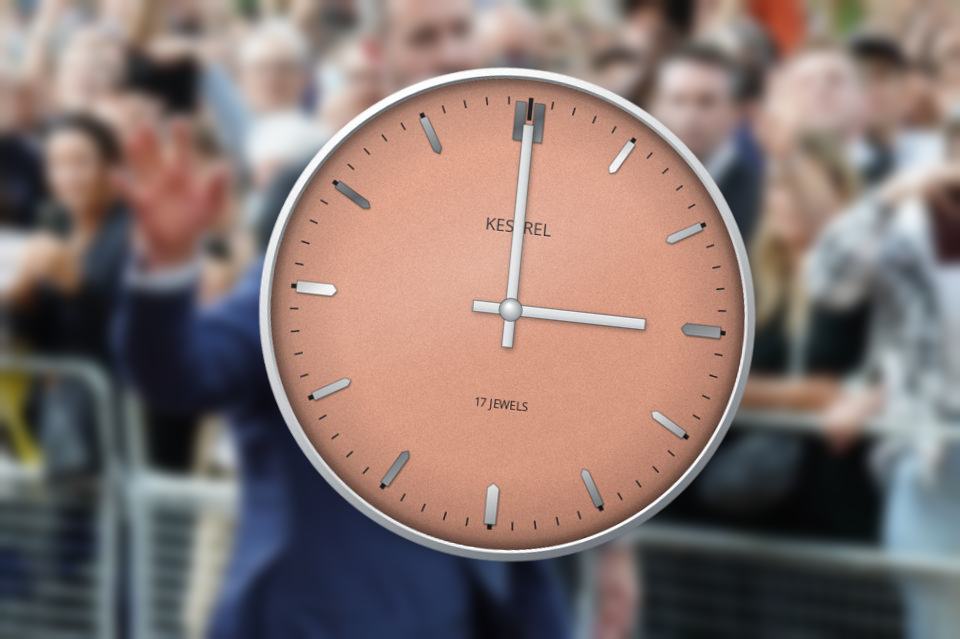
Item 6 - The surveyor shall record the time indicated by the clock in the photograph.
3:00
